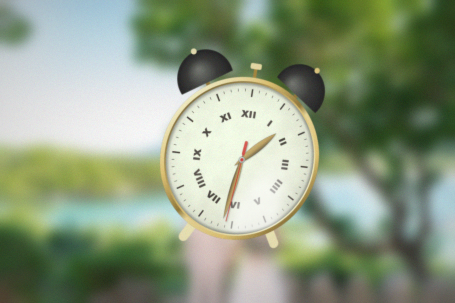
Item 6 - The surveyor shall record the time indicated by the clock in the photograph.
1:31:31
